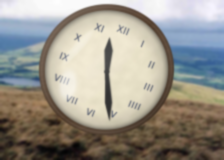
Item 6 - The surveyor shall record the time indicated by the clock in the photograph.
11:26
